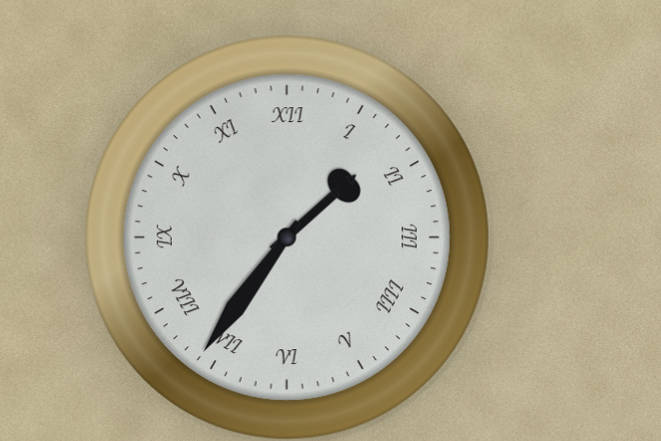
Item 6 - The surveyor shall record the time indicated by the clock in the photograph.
1:36
